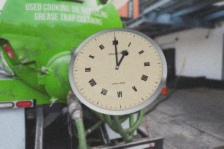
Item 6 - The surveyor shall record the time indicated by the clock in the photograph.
1:00
